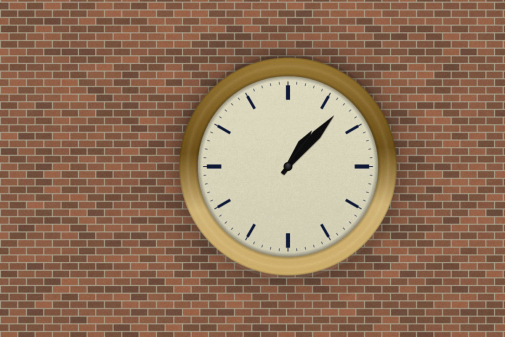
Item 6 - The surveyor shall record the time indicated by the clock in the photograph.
1:07
